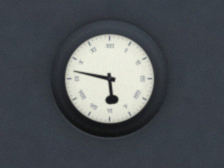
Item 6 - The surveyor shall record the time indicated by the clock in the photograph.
5:47
